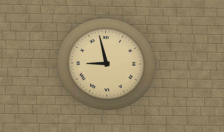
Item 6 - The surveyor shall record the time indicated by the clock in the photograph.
8:58
